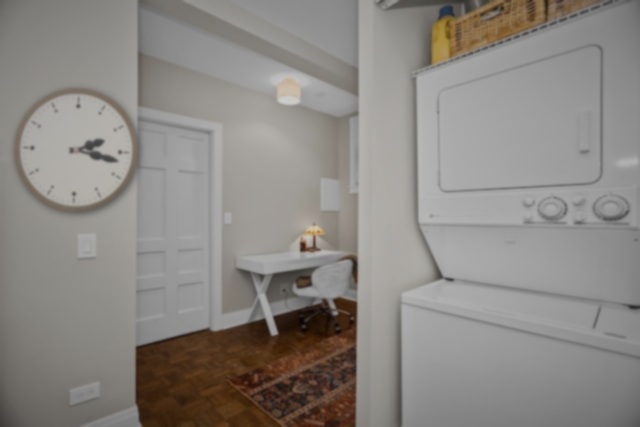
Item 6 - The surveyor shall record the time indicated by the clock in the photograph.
2:17
